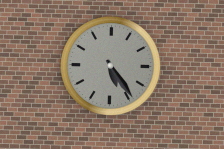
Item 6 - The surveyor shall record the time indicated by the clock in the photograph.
5:24
